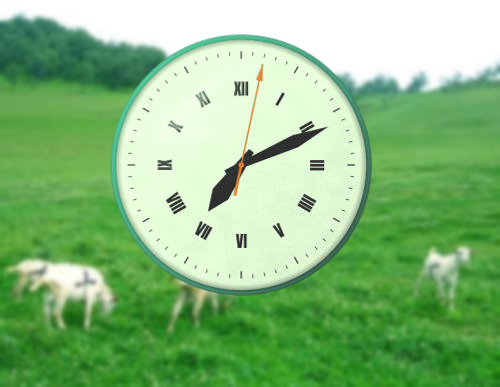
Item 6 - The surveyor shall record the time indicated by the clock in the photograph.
7:11:02
